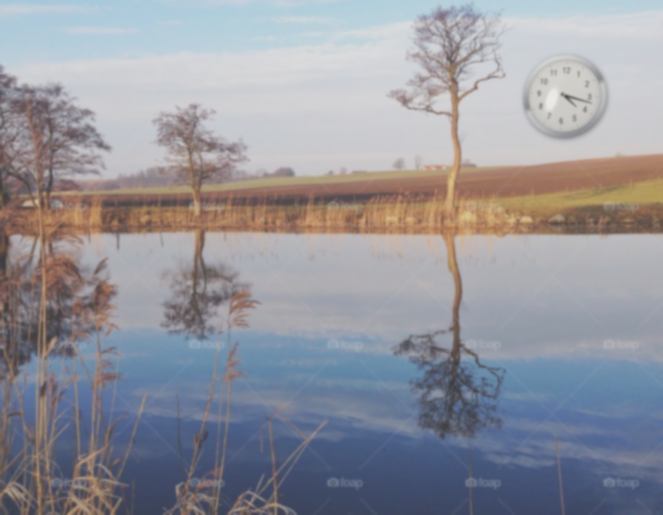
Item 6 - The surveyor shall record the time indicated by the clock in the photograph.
4:17
